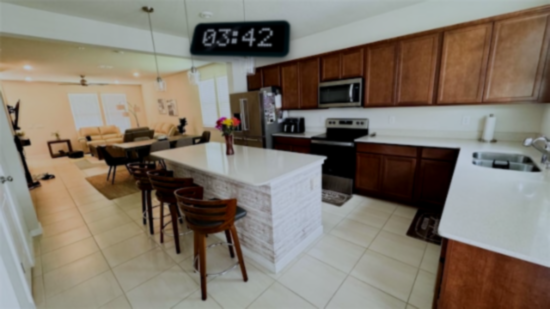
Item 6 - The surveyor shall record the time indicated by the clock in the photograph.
3:42
